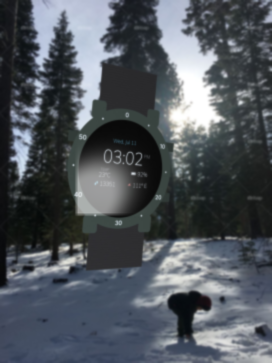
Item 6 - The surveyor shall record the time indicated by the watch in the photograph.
3:02
